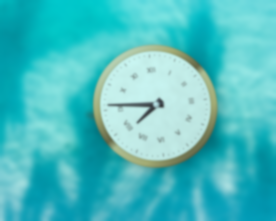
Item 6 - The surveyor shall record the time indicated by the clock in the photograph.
7:46
